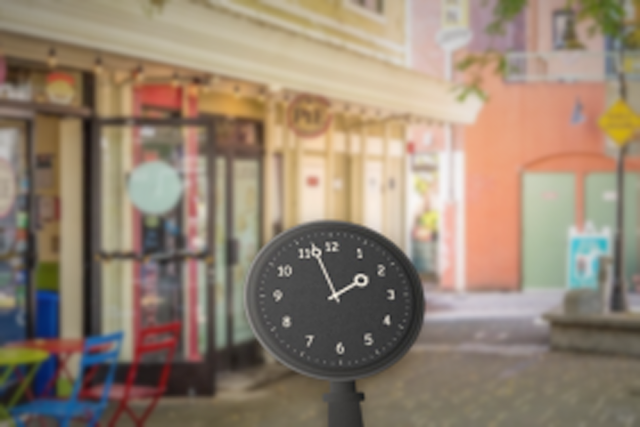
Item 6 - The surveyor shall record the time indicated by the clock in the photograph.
1:57
